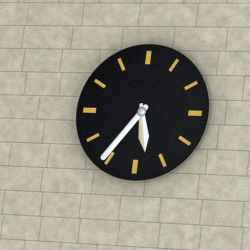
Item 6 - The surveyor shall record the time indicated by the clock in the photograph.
5:36
